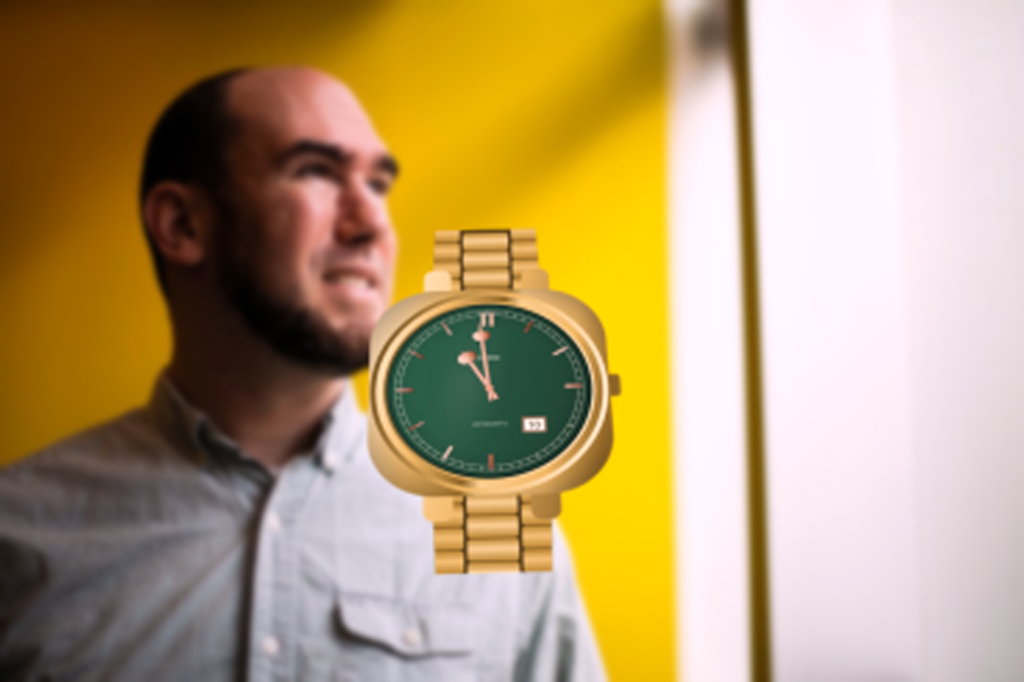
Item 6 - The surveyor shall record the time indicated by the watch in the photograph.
10:59
